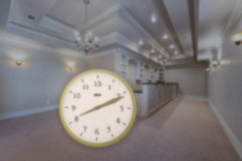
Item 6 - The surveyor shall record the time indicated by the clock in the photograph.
8:11
